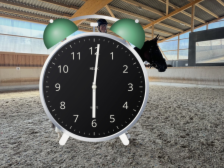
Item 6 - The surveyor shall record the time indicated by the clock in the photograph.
6:01
